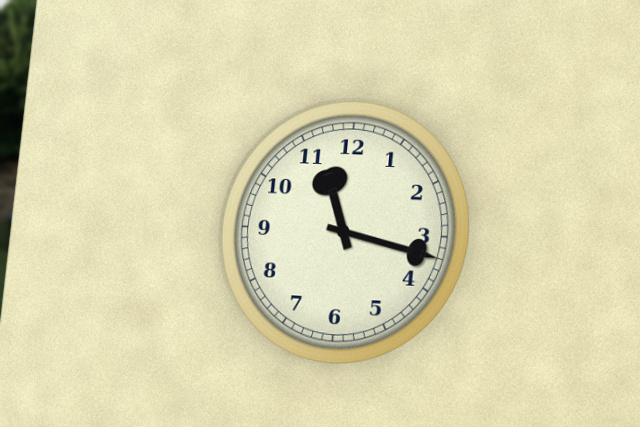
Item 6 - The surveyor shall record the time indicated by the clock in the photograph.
11:17
